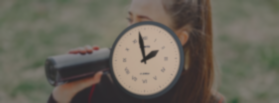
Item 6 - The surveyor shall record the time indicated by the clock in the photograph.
1:58
